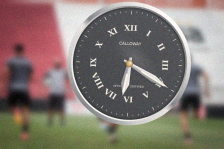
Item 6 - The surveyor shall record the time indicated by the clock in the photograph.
6:20
